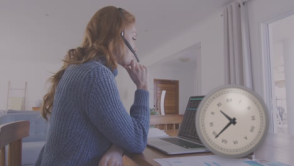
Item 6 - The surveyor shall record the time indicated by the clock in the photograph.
10:39
